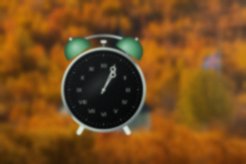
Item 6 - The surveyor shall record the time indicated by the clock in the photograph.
1:04
